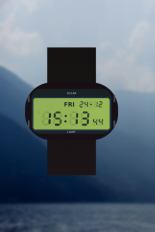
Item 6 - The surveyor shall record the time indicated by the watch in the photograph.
15:13:44
